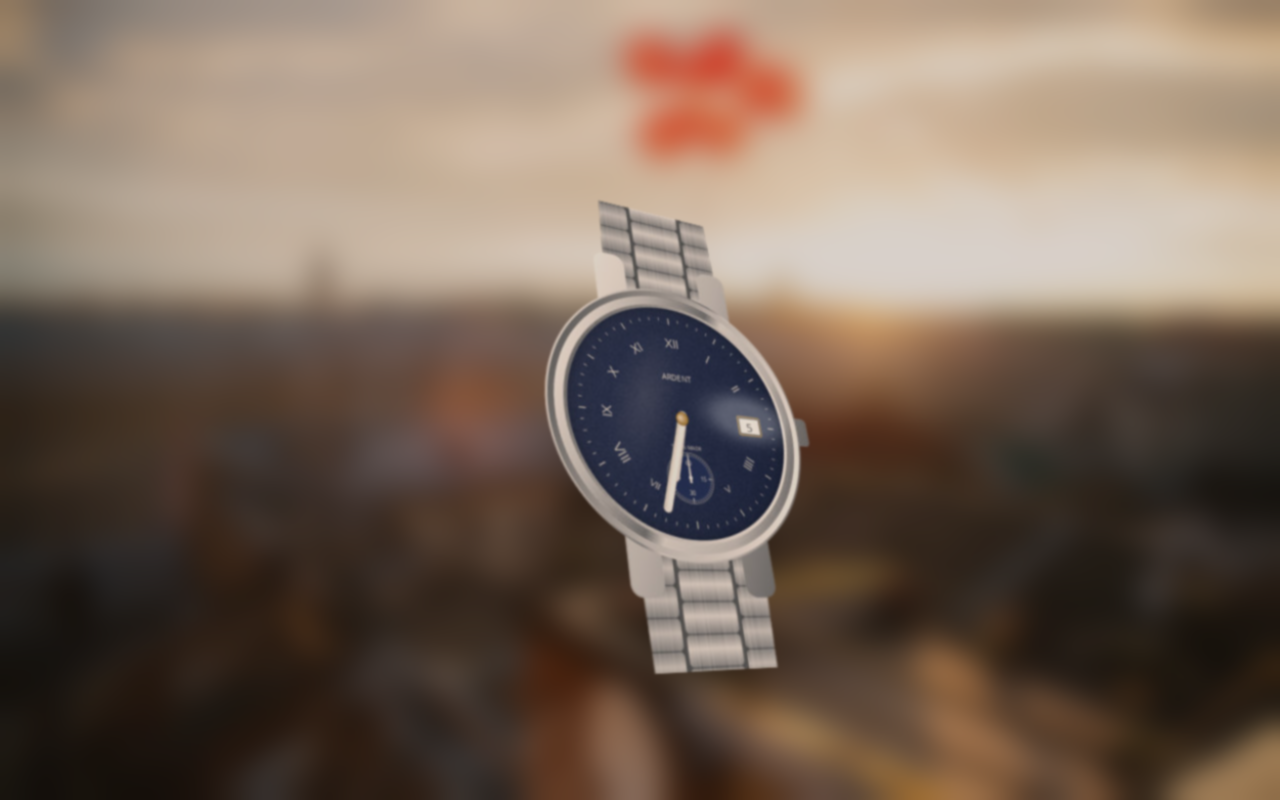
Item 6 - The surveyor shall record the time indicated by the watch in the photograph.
6:33
